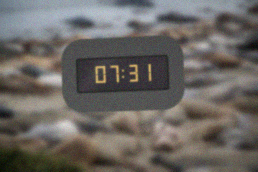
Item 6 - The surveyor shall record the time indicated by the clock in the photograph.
7:31
